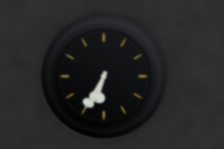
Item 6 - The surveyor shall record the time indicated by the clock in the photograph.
6:35
